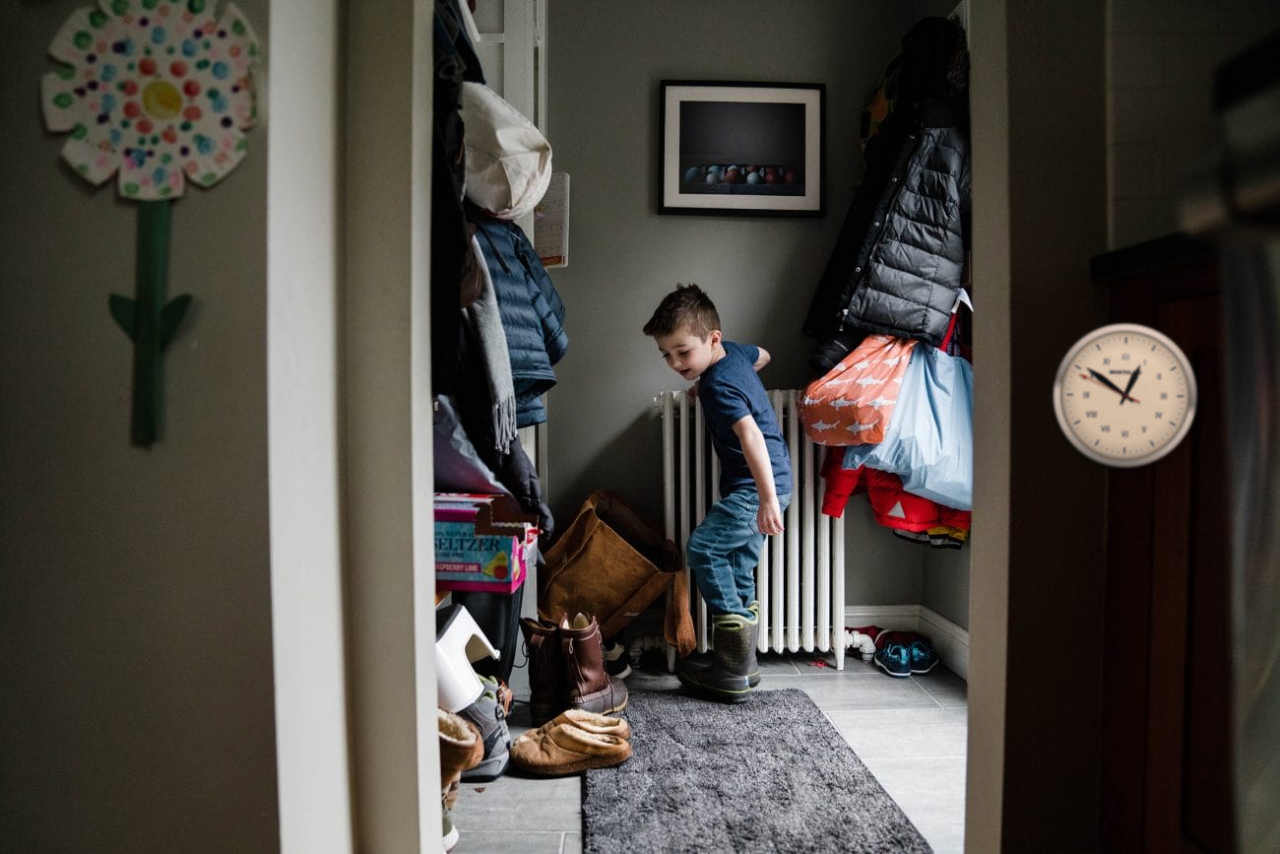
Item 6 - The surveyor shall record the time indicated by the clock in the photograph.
12:50:49
